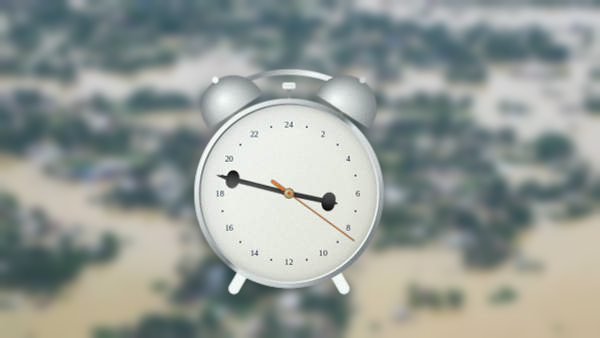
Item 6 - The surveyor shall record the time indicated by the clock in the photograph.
6:47:21
